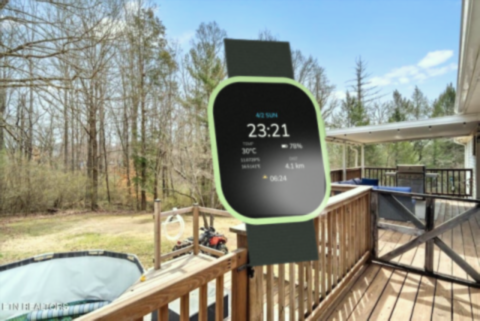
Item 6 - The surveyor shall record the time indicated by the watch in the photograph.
23:21
